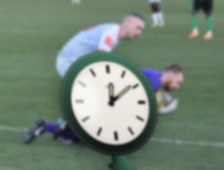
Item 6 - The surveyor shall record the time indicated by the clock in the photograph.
12:09
